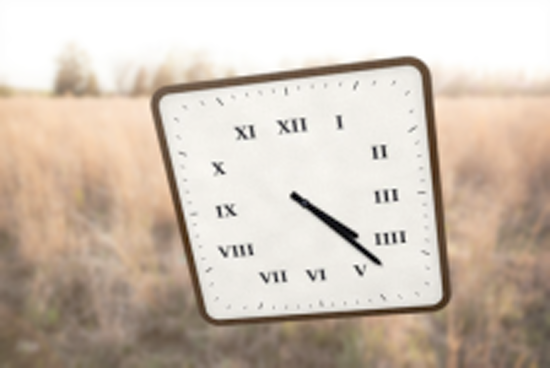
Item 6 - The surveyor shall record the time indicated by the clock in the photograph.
4:23
